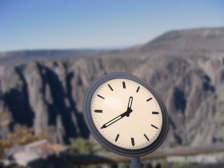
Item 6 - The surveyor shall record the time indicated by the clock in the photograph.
12:40
